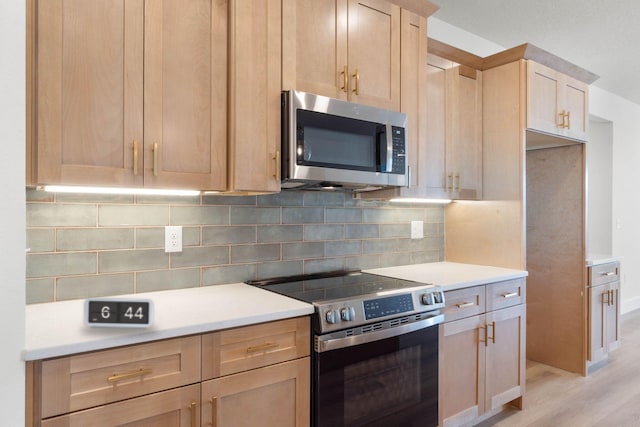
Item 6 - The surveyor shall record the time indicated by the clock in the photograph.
6:44
